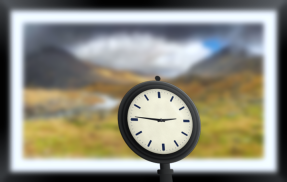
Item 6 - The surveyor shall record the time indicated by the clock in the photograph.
2:46
